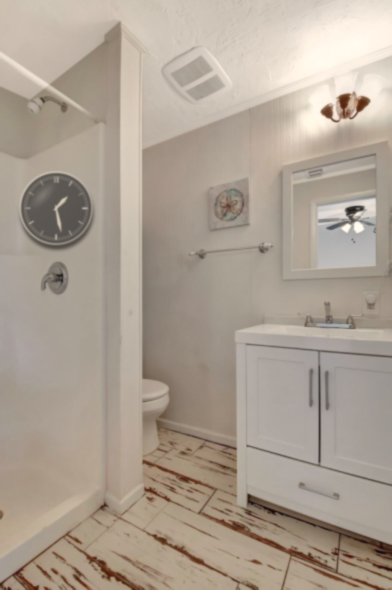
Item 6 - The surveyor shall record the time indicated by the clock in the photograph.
1:28
